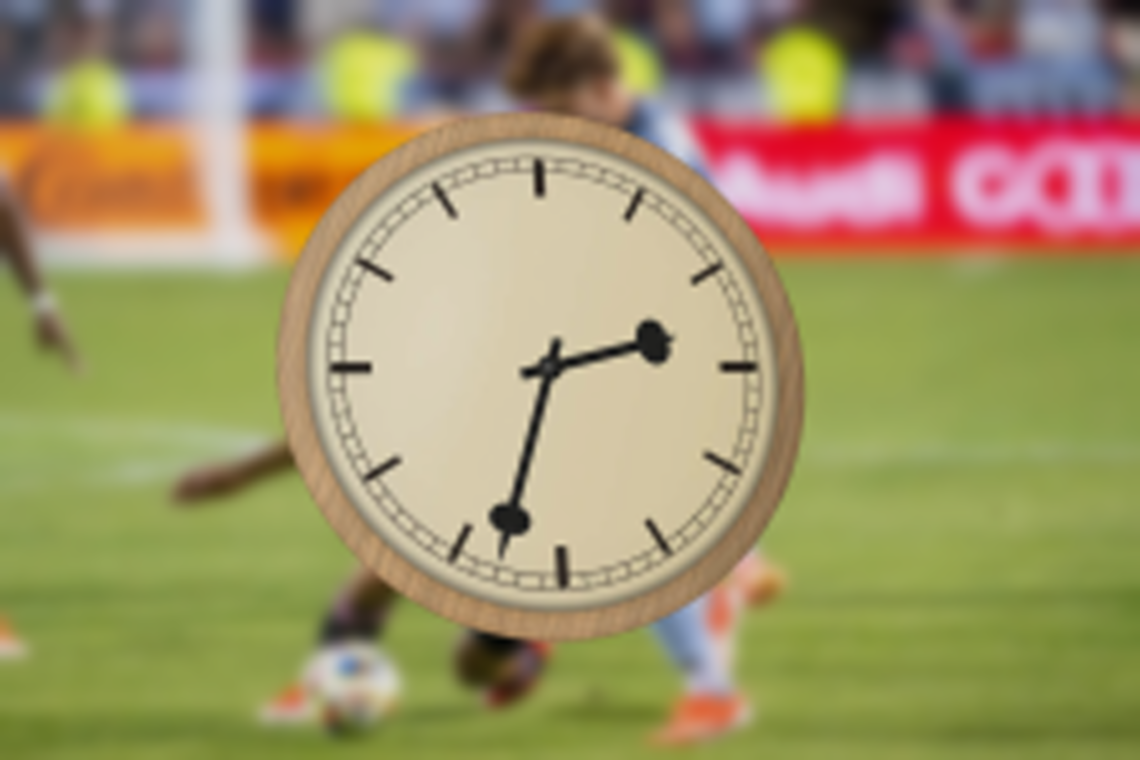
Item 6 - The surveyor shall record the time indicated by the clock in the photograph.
2:33
